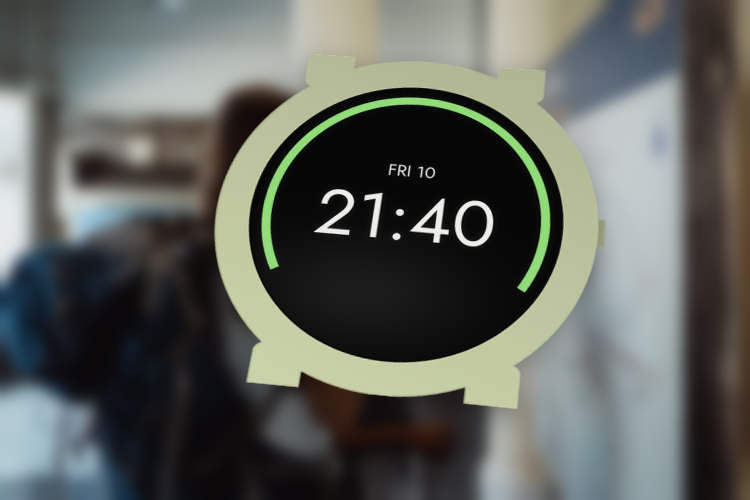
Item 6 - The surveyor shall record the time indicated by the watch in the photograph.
21:40
